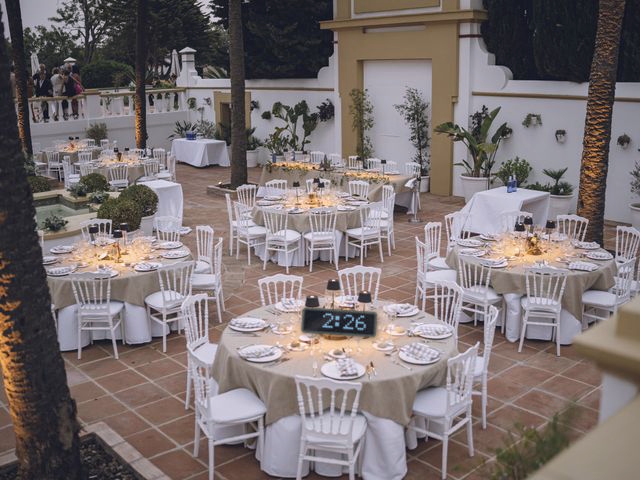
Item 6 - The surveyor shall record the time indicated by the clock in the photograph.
2:26
